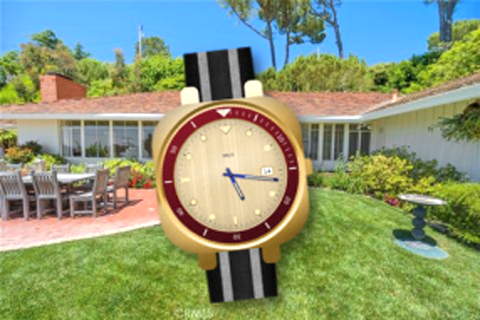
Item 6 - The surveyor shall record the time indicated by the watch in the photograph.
5:17
